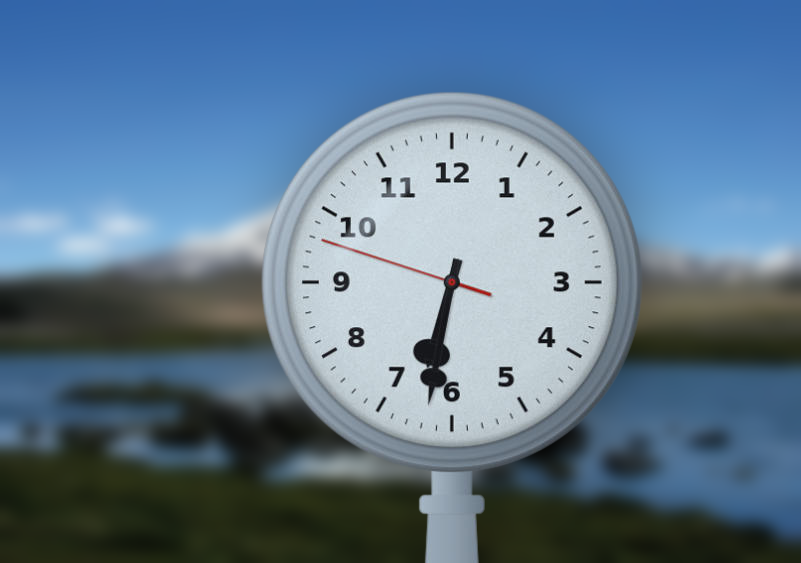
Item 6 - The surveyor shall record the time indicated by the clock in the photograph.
6:31:48
